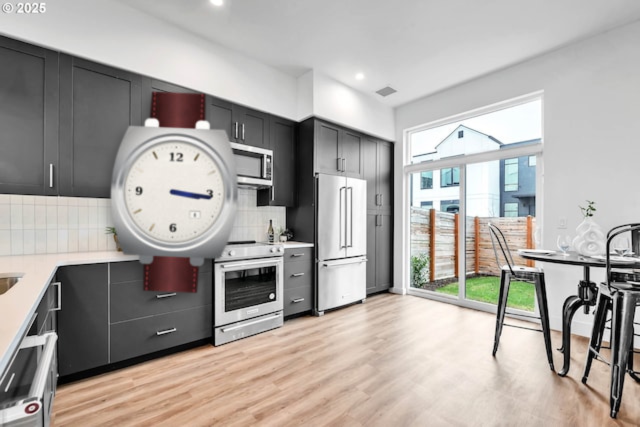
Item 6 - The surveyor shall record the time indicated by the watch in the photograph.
3:16
